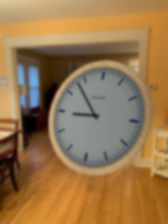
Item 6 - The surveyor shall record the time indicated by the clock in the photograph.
8:53
